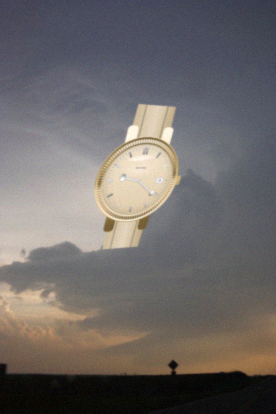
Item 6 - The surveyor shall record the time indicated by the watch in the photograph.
9:21
